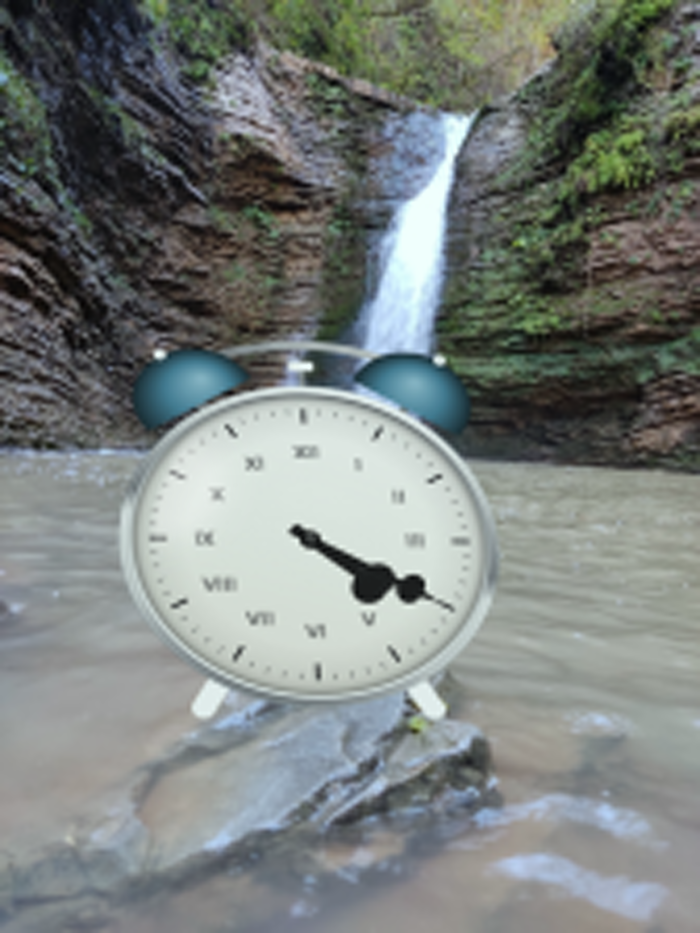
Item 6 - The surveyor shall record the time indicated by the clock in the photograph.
4:20
